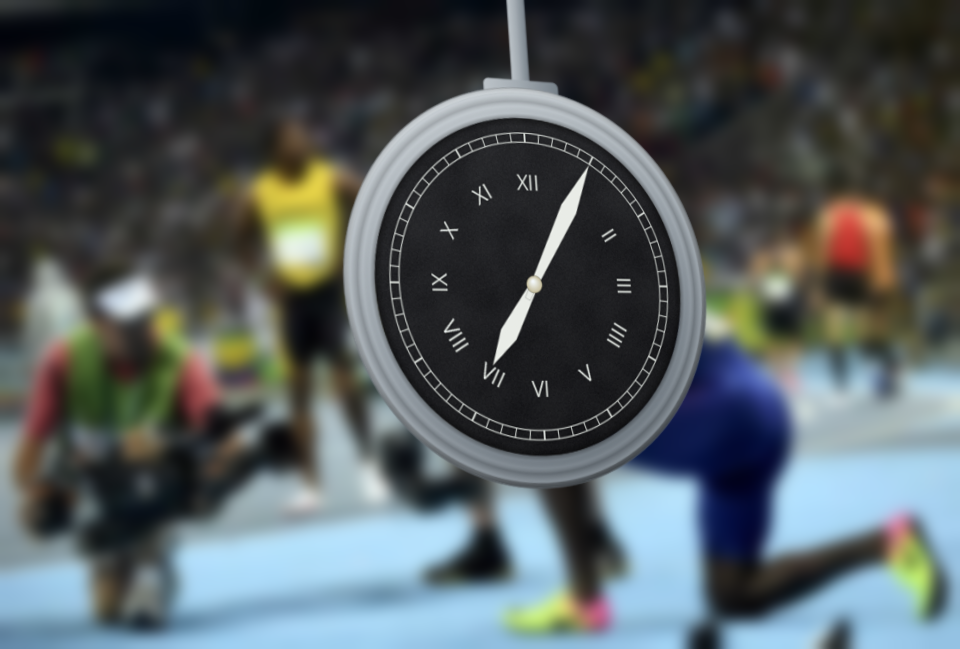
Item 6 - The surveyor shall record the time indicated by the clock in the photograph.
7:05
